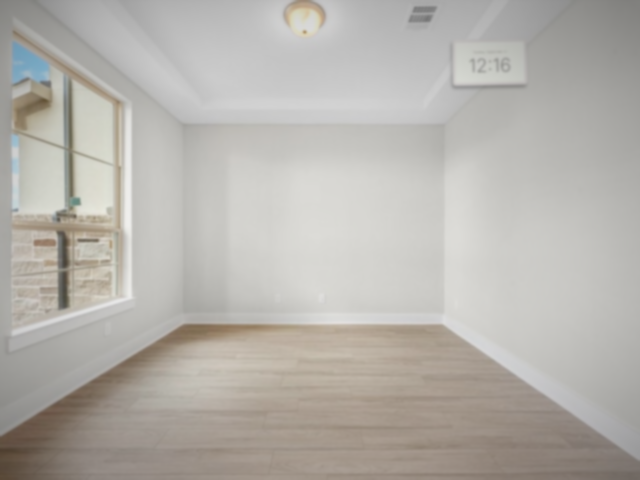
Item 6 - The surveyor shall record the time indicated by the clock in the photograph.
12:16
